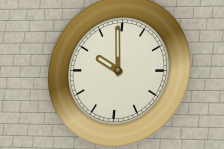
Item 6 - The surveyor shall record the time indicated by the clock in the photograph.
9:59
